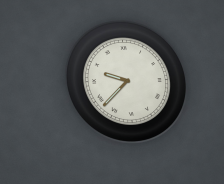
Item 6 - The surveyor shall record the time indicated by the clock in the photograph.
9:38
